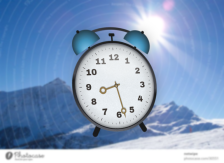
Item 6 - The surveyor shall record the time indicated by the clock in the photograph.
8:28
